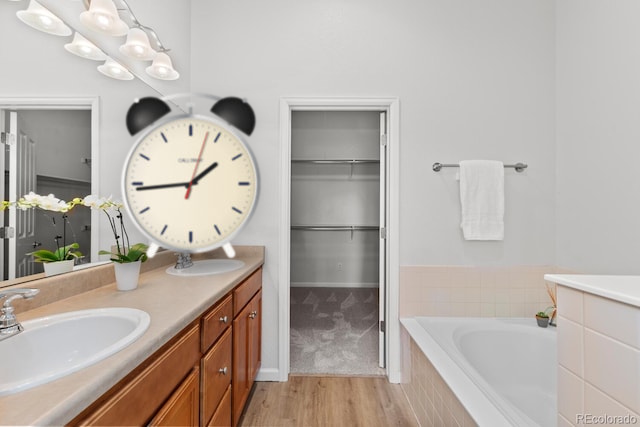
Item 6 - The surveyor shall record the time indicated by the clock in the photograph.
1:44:03
